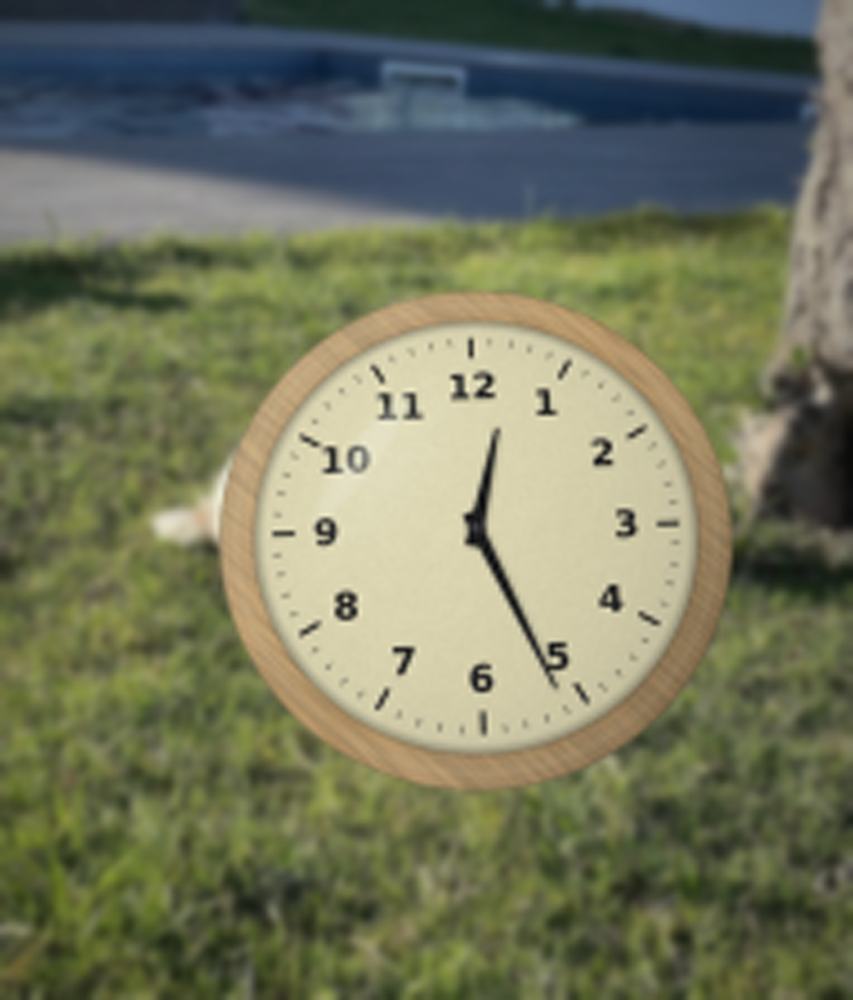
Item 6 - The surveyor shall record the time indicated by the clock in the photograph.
12:26
